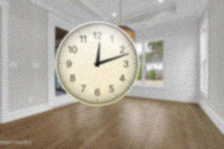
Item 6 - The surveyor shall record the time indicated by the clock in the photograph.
12:12
